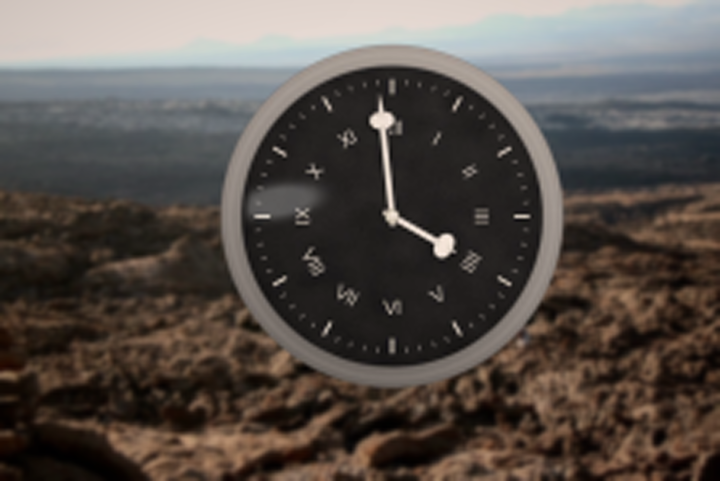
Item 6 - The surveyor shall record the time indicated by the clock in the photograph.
3:59
